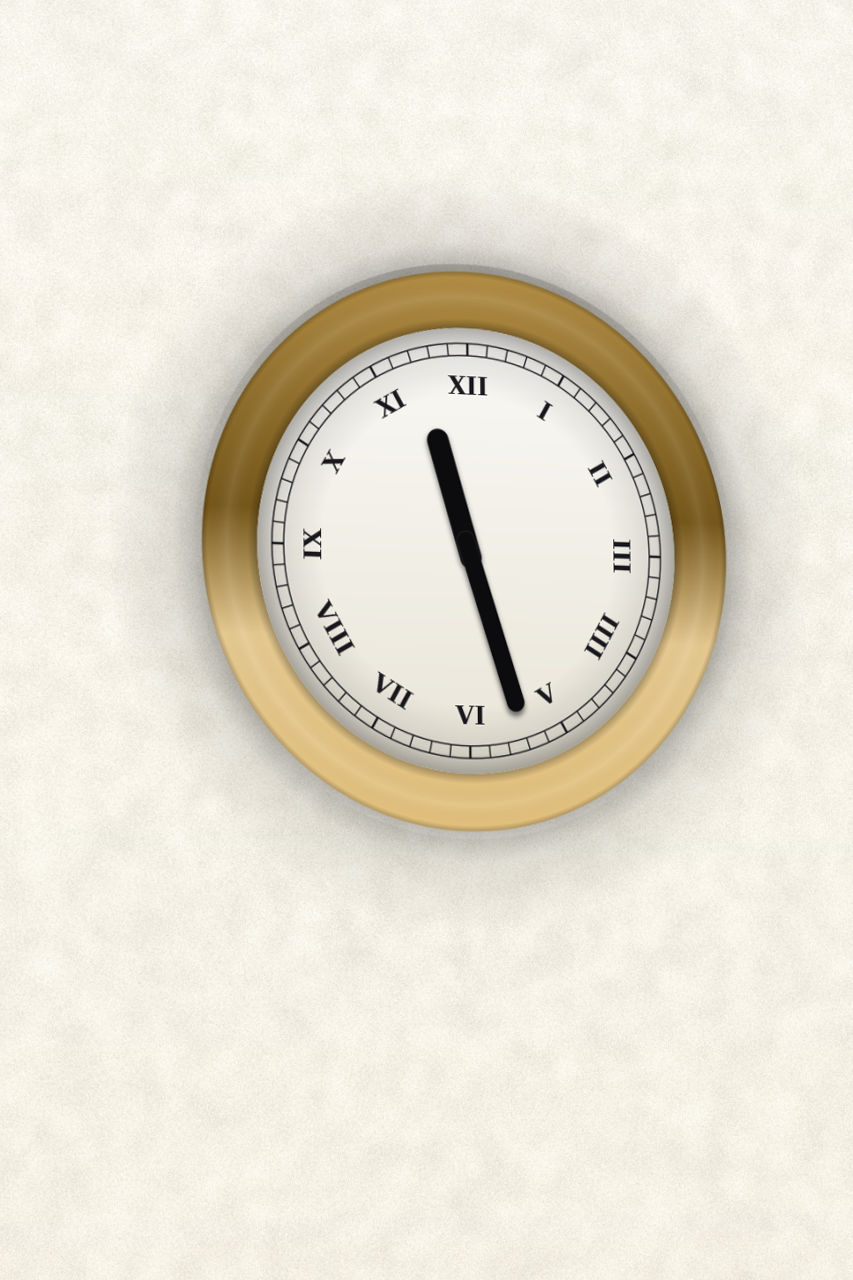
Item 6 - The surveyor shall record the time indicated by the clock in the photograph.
11:27
